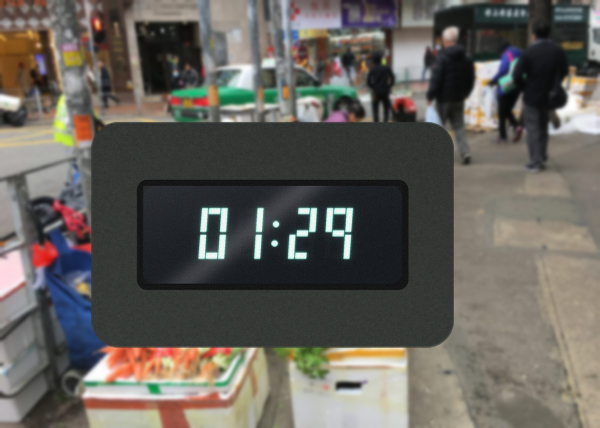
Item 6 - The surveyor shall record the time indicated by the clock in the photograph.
1:29
